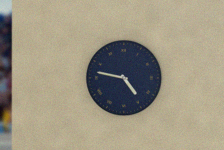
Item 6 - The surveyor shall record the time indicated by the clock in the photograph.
4:47
